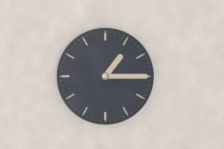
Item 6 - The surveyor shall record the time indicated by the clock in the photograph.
1:15
